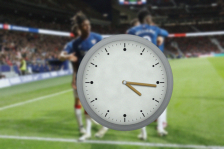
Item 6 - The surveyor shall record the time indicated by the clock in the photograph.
4:16
